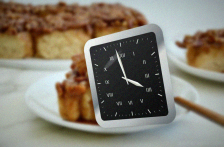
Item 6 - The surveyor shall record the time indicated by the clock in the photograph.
3:58
